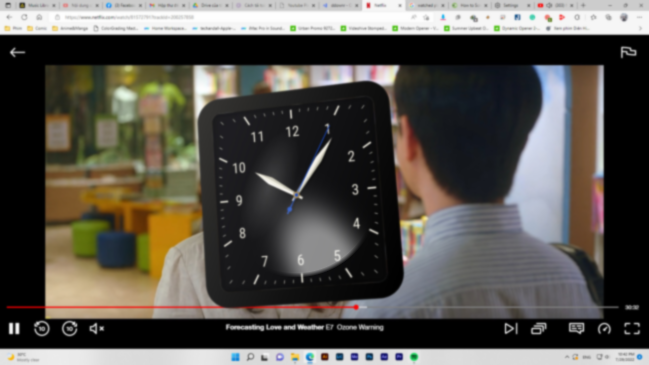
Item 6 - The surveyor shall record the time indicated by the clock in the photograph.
10:06:05
